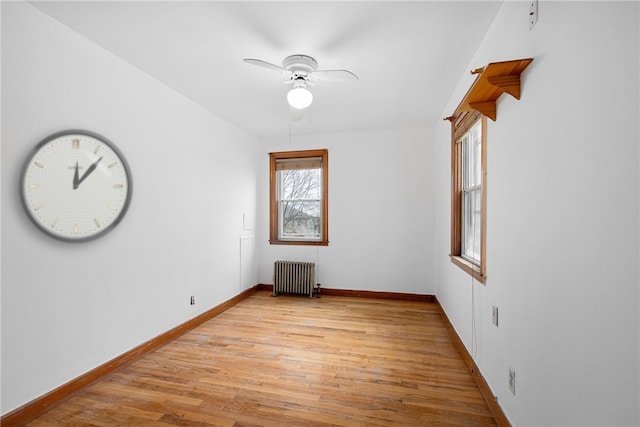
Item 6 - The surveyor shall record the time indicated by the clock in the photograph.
12:07
